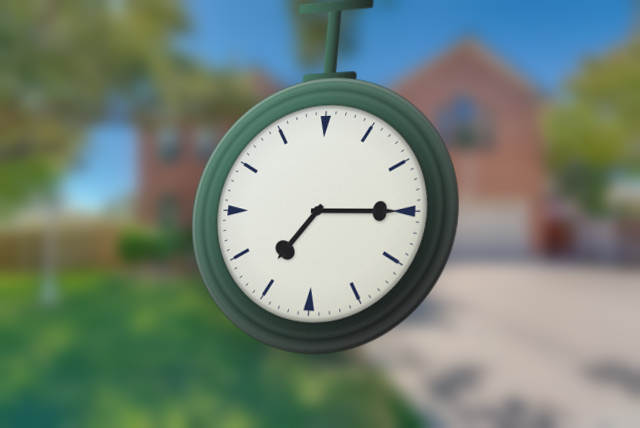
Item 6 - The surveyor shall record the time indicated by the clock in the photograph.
7:15
